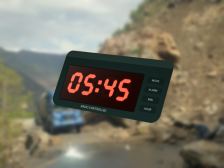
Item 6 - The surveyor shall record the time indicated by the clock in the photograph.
5:45
